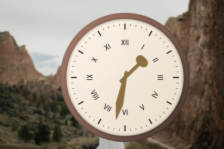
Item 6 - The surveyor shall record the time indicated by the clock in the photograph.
1:32
